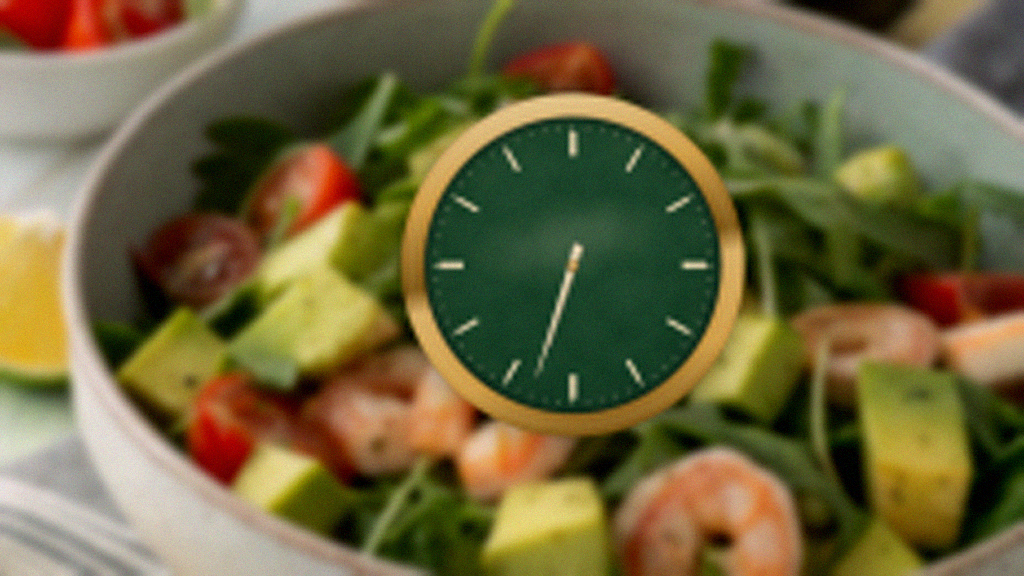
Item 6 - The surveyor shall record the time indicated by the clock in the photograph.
6:33
